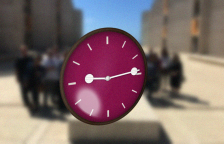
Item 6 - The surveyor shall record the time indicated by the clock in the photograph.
9:14
